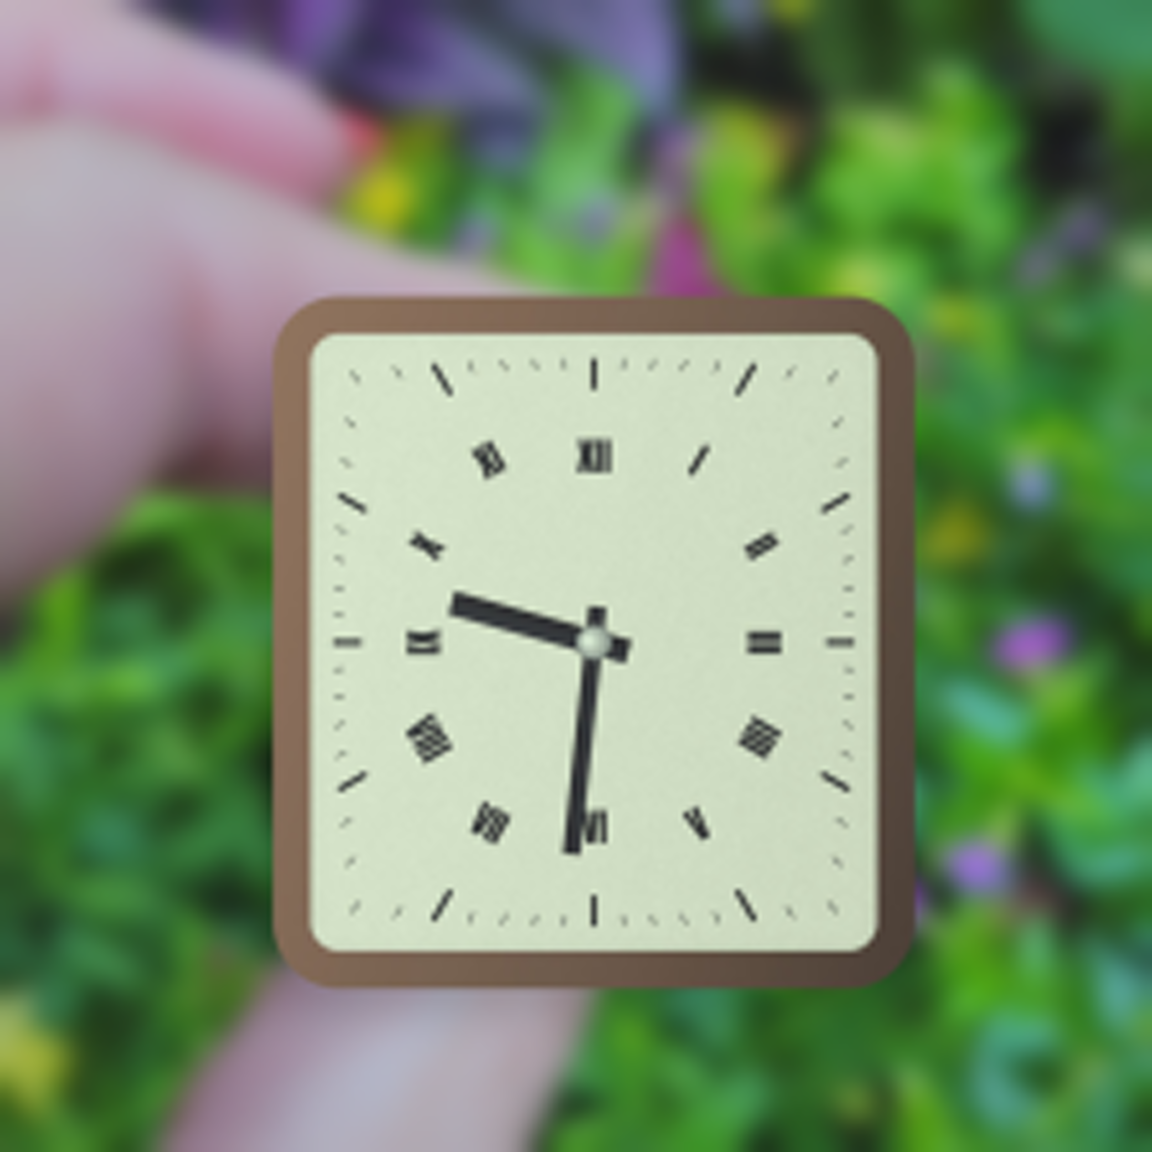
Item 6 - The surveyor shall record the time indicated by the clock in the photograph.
9:31
